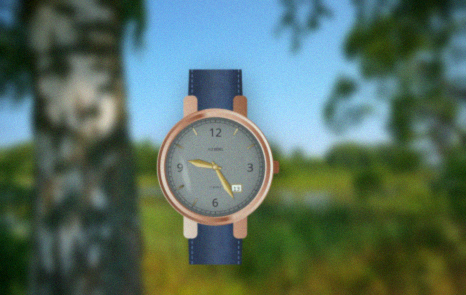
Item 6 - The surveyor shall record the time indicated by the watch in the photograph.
9:25
